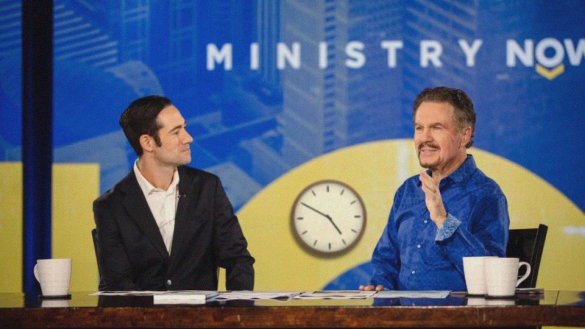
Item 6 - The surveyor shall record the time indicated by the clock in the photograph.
4:50
